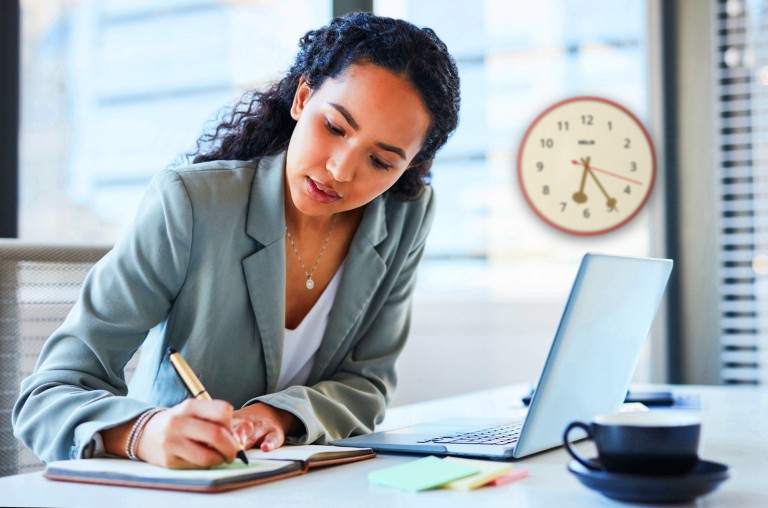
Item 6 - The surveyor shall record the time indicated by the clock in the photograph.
6:24:18
